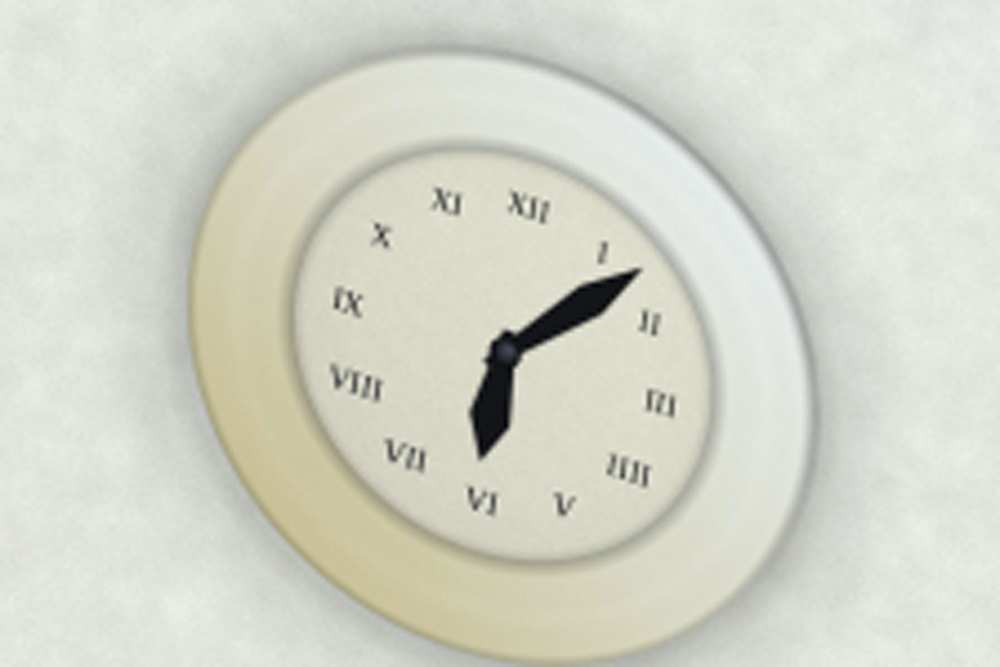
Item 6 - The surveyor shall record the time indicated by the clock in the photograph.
6:07
